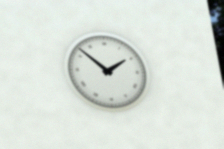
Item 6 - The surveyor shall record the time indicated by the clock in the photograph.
1:52
